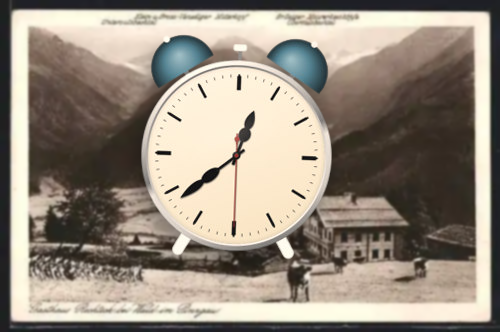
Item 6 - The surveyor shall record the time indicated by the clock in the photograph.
12:38:30
